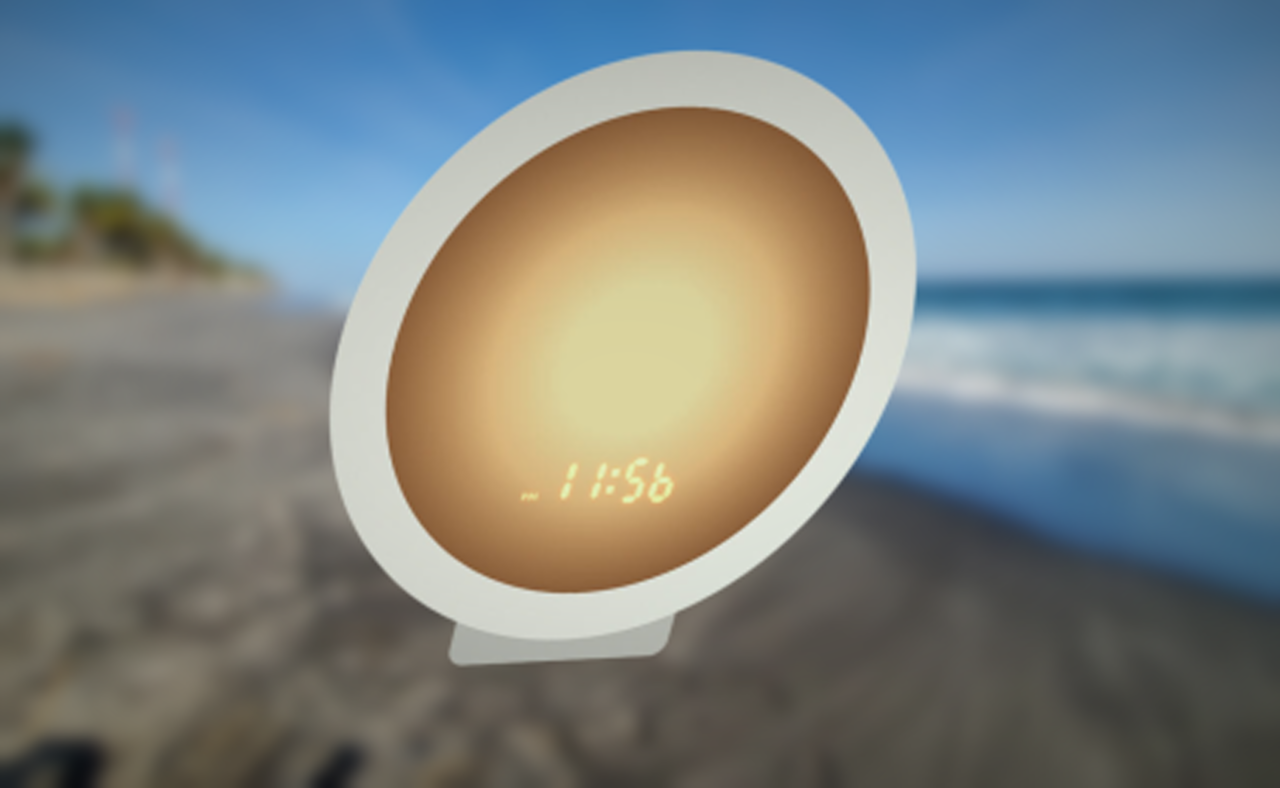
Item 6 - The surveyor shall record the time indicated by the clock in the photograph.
11:56
